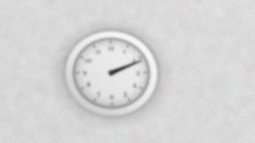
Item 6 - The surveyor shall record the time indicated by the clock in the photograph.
2:11
